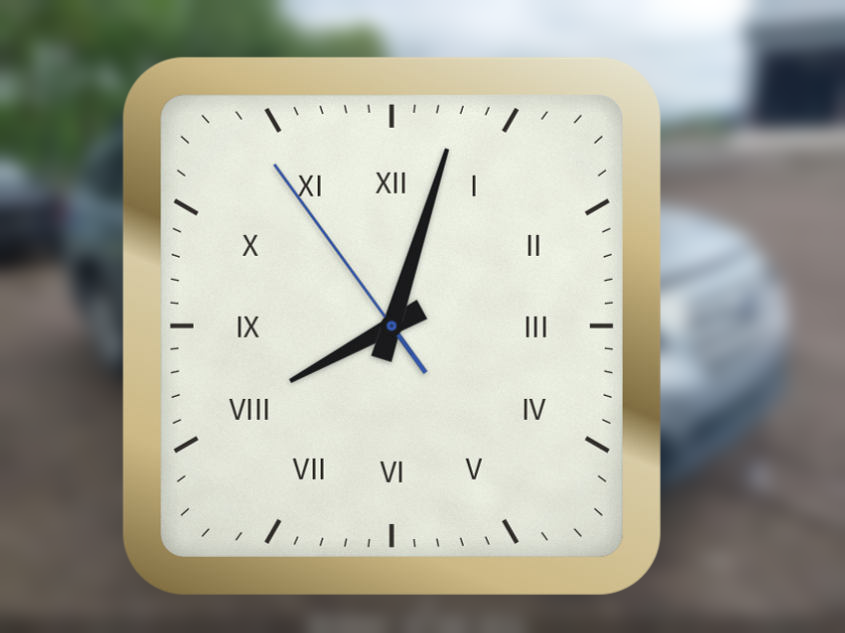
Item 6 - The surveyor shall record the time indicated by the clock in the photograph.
8:02:54
